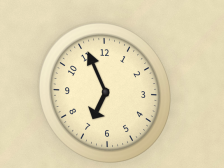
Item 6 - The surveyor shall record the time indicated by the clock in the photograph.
6:56
